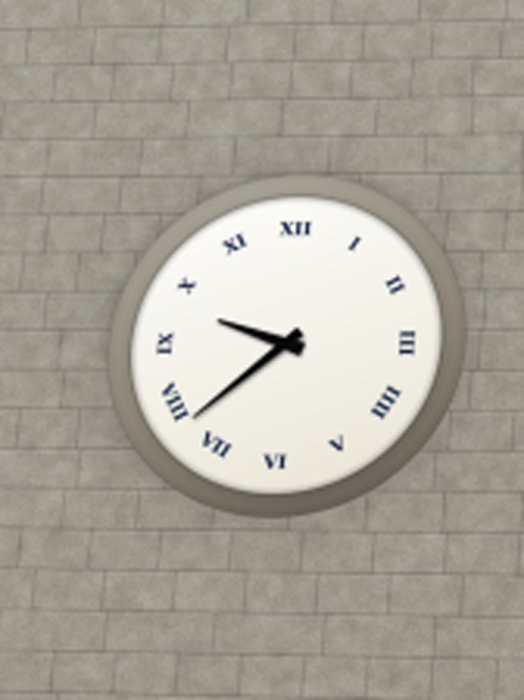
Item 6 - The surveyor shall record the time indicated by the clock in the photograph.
9:38
